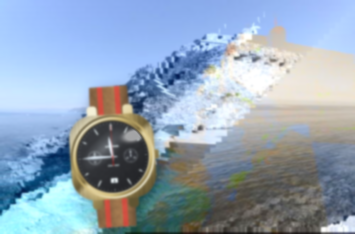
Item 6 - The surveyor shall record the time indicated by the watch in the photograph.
11:45
